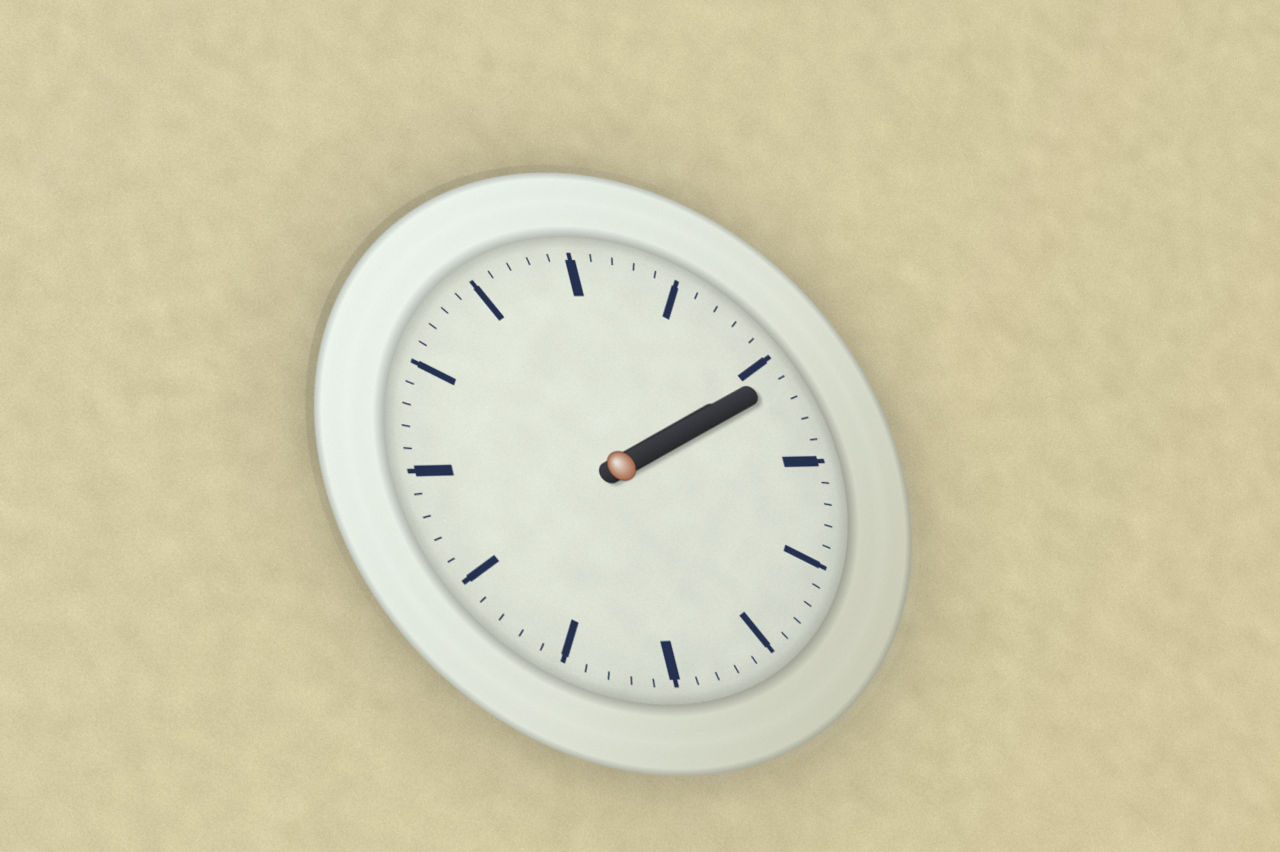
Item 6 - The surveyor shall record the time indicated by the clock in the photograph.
2:11
